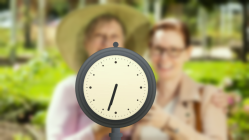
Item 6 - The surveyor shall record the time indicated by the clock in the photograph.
6:33
